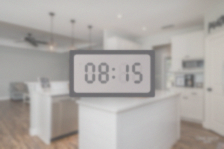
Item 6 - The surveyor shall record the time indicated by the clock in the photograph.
8:15
